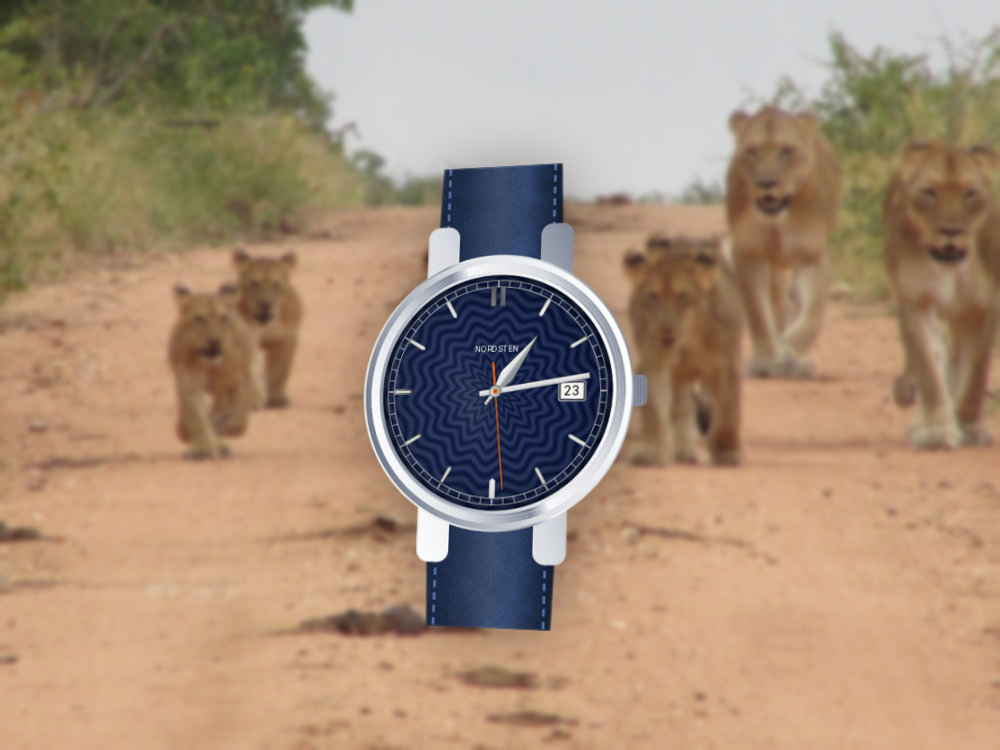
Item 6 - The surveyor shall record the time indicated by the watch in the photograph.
1:13:29
